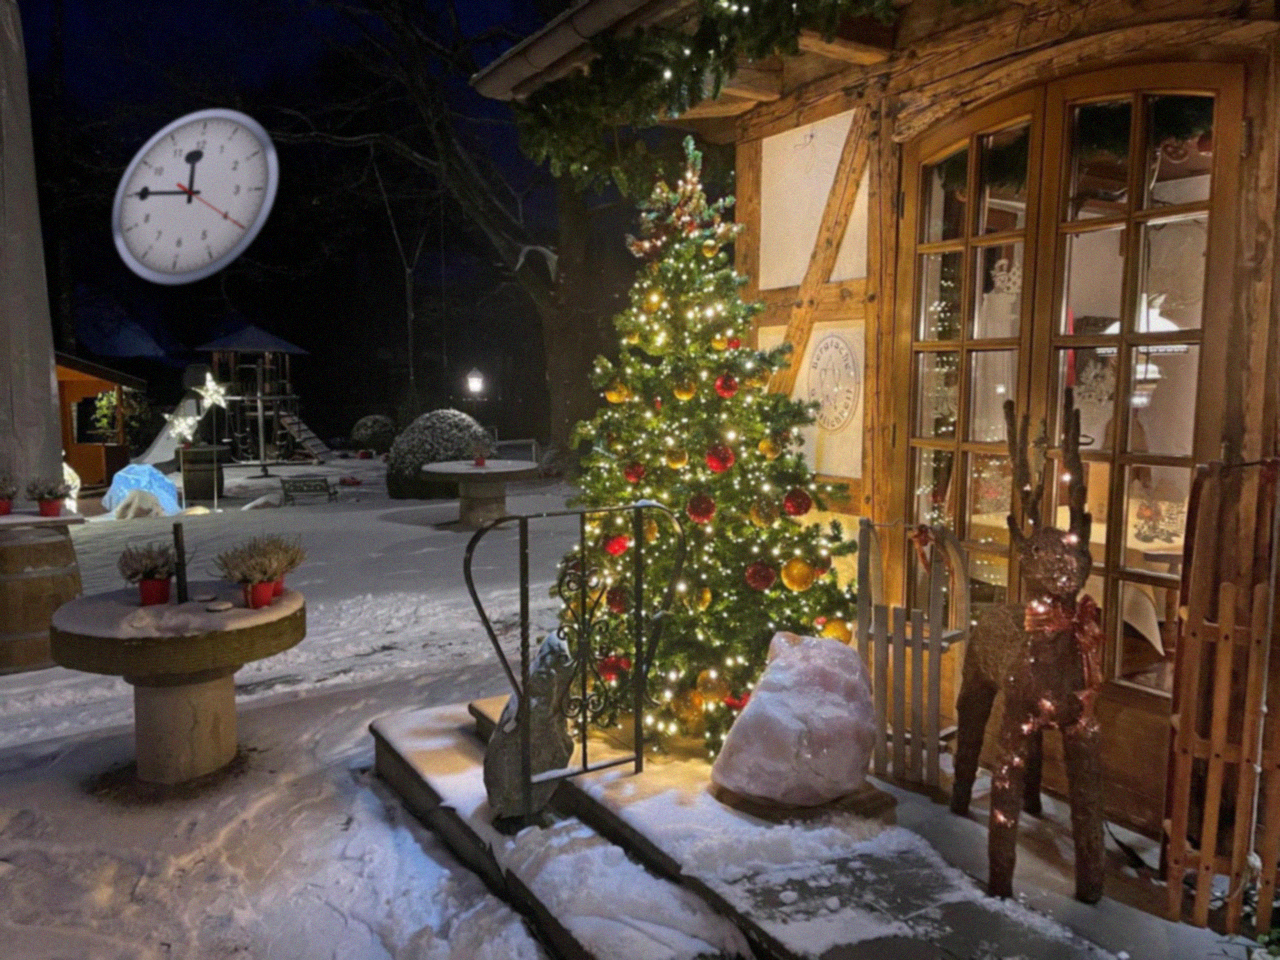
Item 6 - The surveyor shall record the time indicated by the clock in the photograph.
11:45:20
